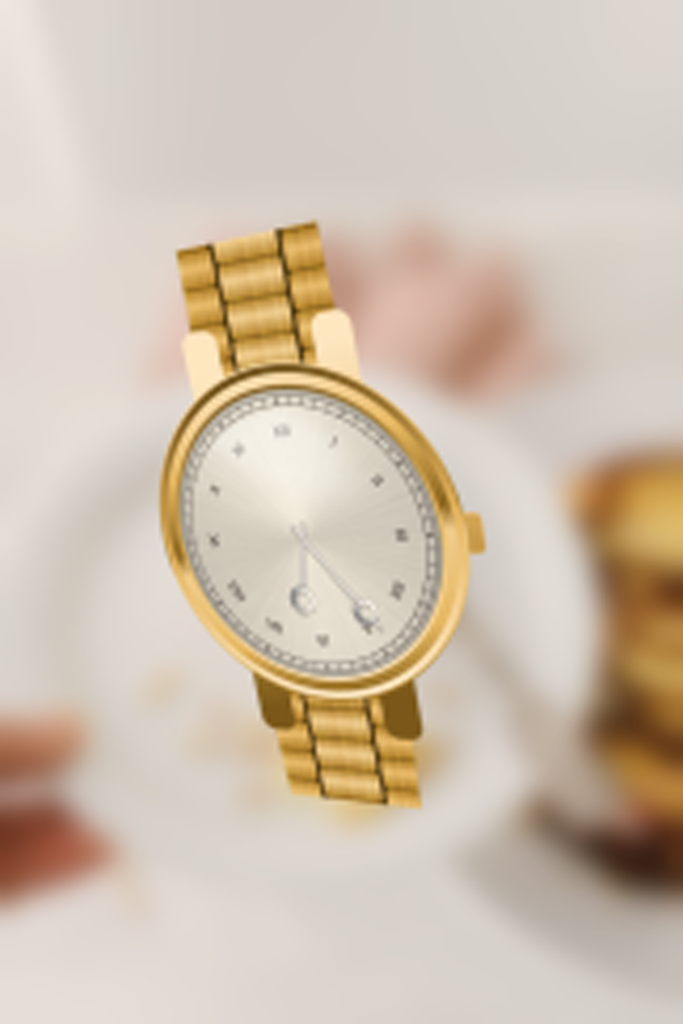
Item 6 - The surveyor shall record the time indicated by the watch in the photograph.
6:24
